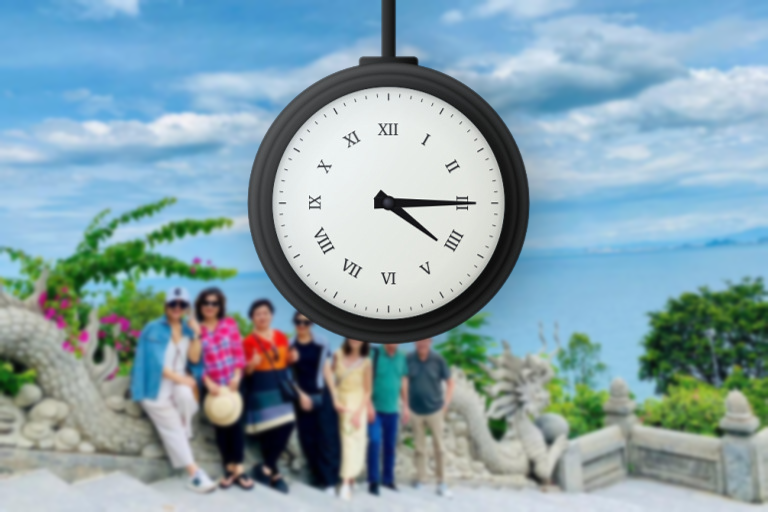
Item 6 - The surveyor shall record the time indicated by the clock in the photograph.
4:15
